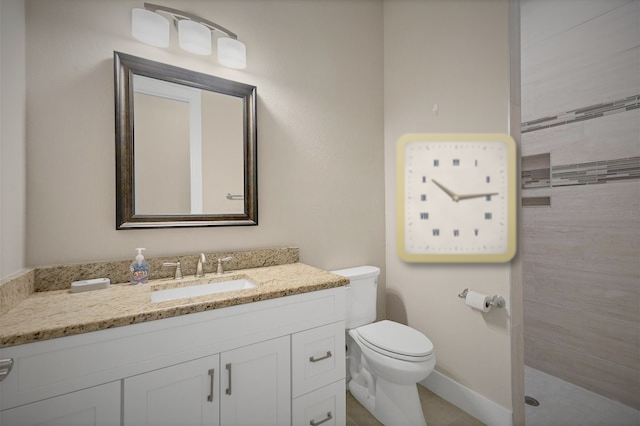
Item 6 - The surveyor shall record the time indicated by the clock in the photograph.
10:14
